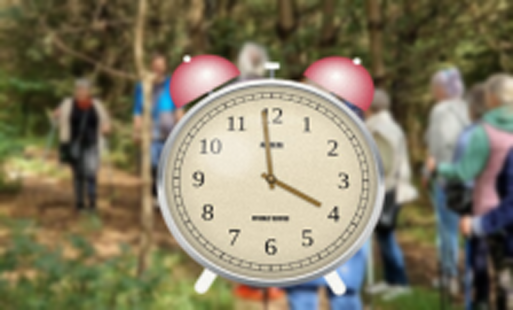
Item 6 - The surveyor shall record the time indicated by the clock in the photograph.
3:59
